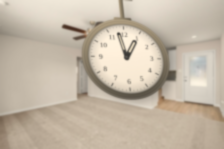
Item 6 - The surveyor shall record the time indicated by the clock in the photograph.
12:58
